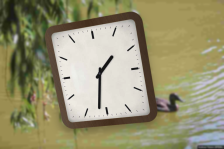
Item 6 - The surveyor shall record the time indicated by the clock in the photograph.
1:32
